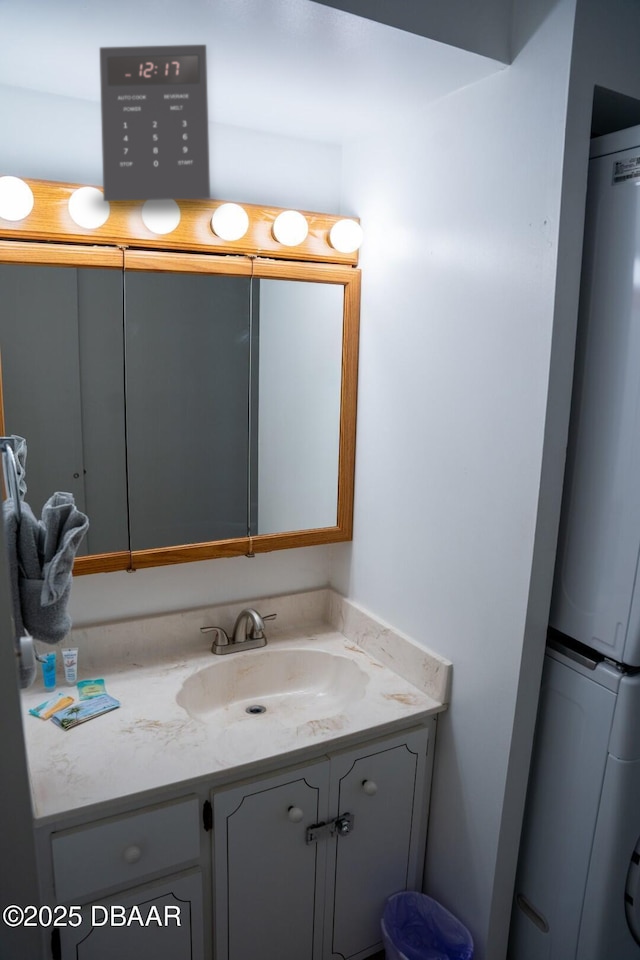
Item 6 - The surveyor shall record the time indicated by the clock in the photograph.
12:17
